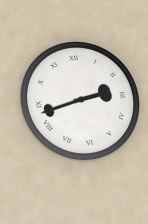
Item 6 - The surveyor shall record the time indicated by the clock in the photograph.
2:43
